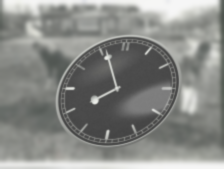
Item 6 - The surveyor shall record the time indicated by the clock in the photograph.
7:56
